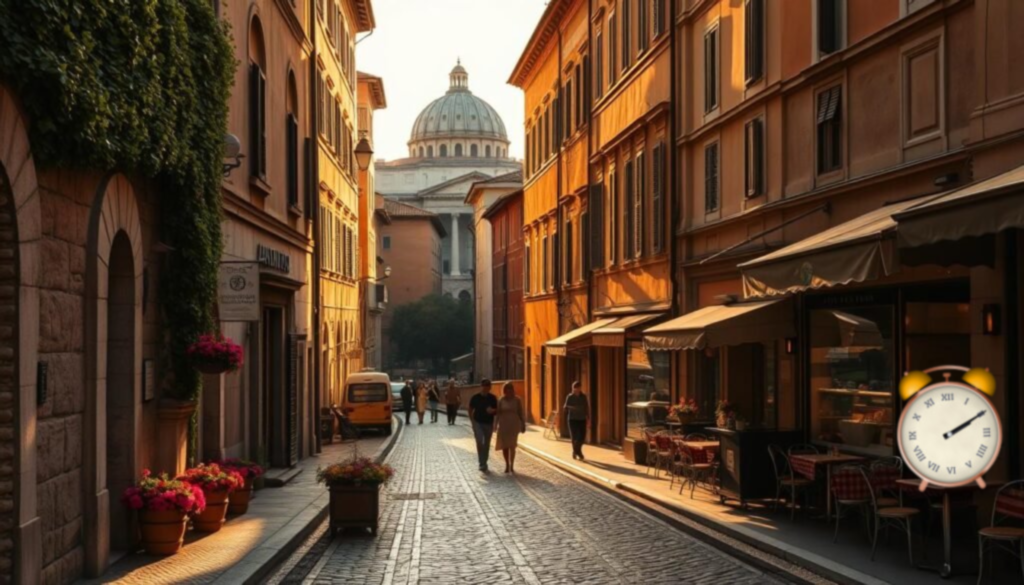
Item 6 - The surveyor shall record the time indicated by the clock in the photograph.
2:10
